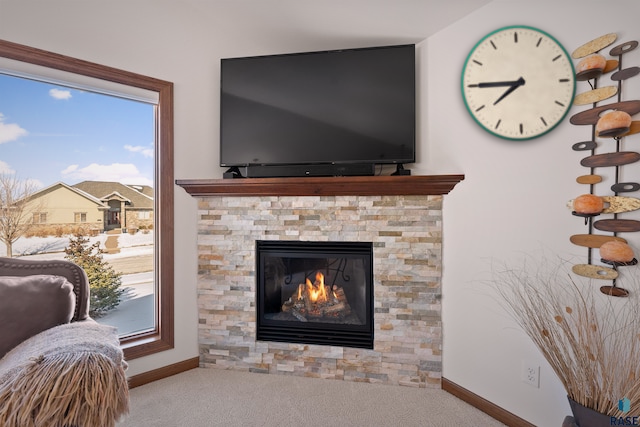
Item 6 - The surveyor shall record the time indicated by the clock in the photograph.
7:45
